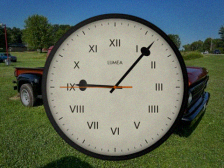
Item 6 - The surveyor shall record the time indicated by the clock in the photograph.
9:06:45
